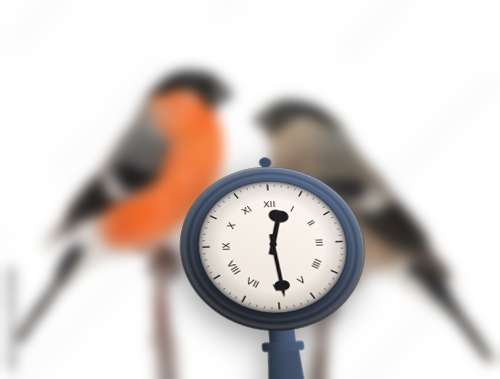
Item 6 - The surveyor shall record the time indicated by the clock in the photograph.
12:29
